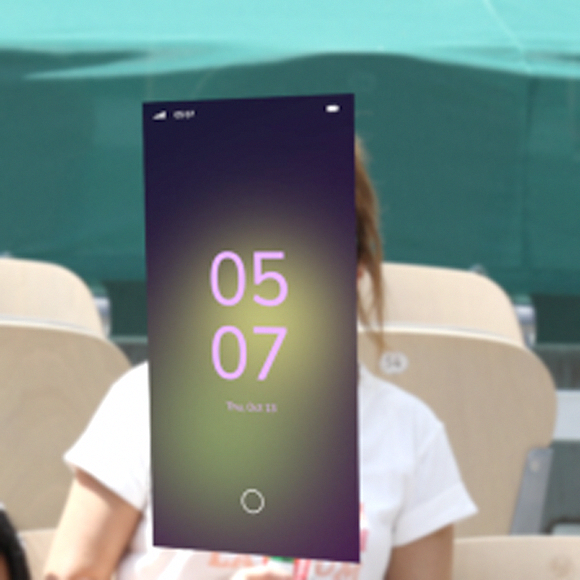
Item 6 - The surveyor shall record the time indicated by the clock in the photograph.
5:07
